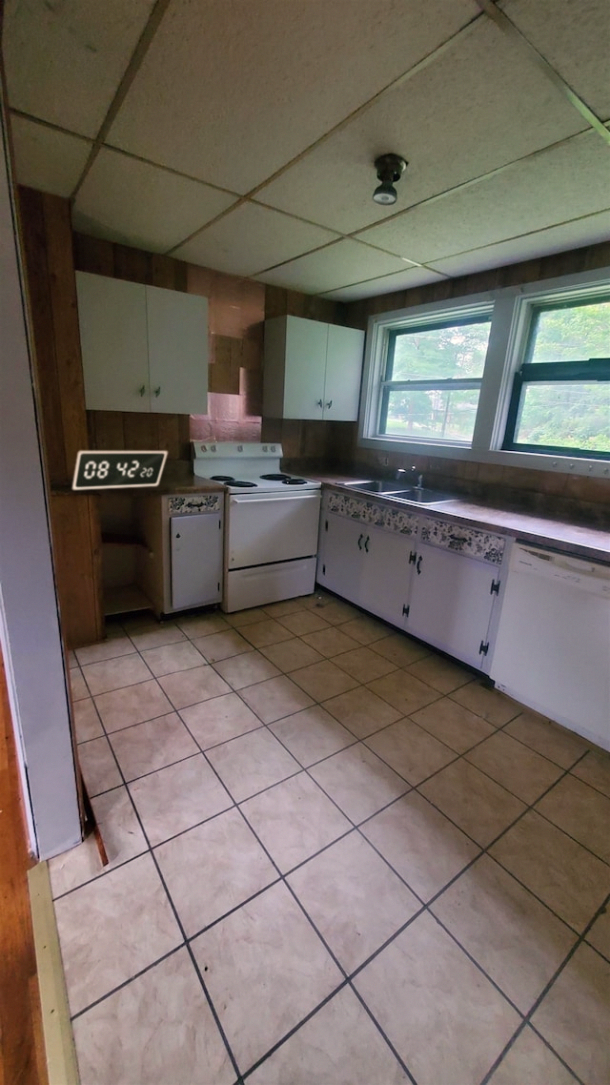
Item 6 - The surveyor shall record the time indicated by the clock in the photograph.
8:42
